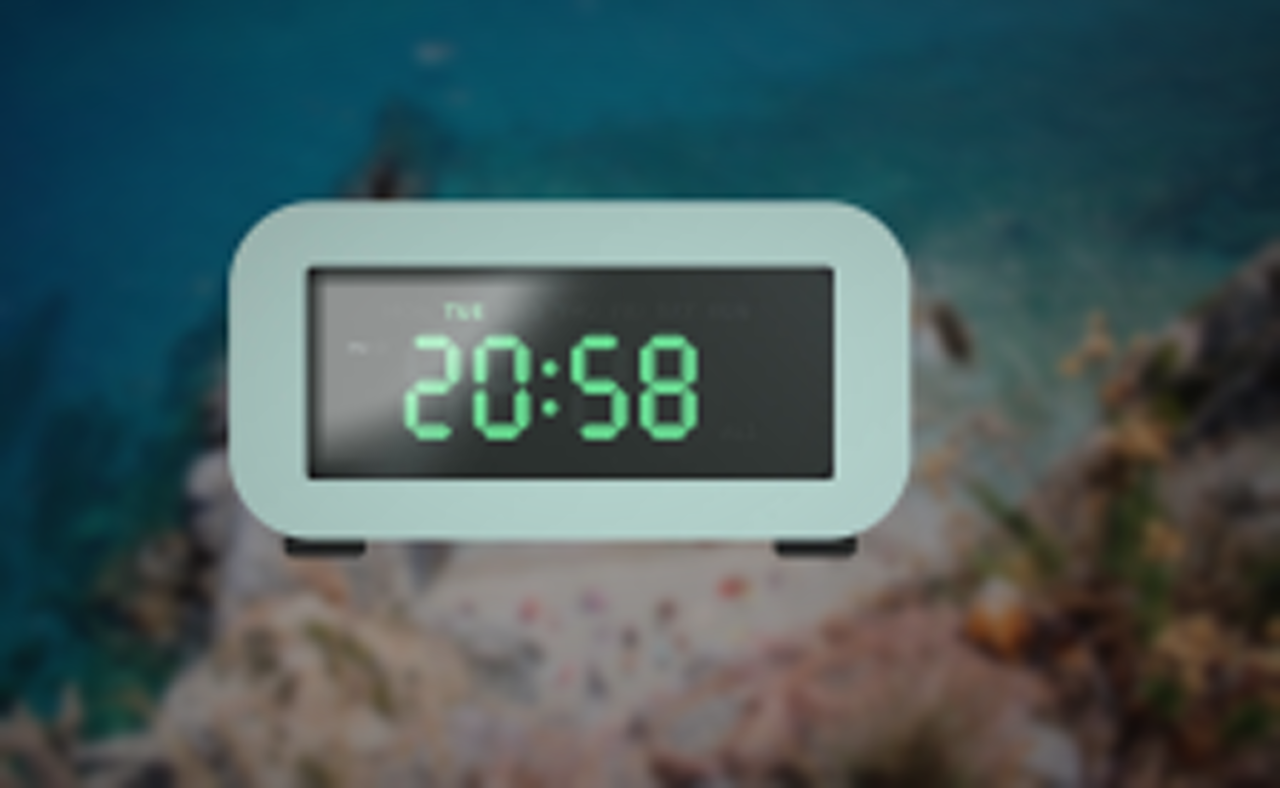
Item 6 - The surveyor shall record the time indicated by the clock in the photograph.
20:58
